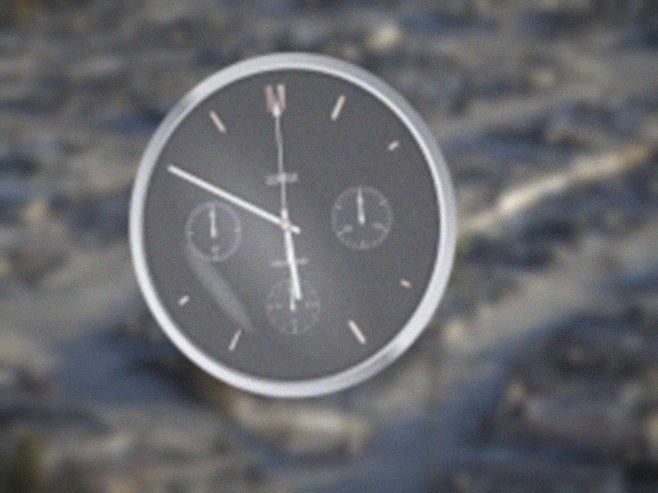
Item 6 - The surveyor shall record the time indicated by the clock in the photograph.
5:50
